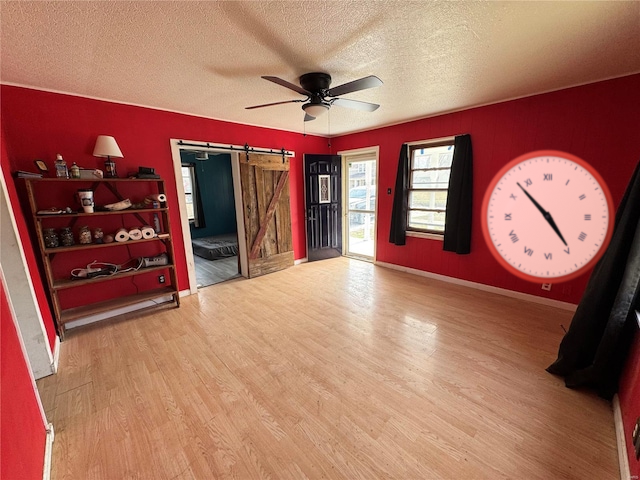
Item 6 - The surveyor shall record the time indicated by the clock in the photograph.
4:53
